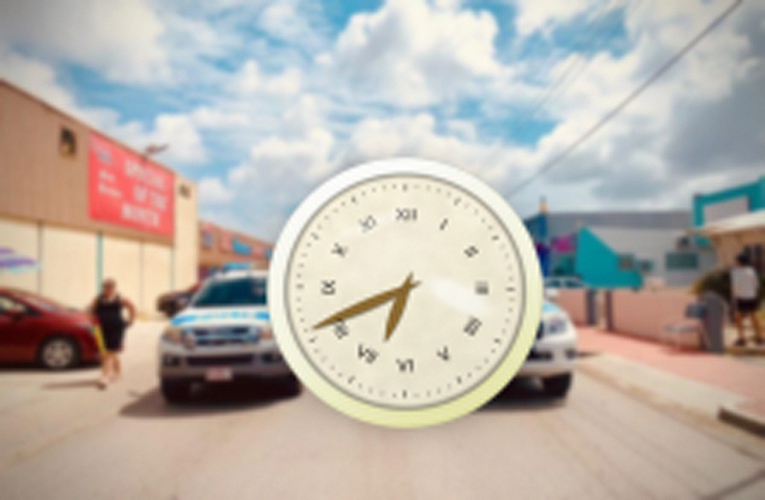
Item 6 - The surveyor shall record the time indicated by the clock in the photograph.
6:41
